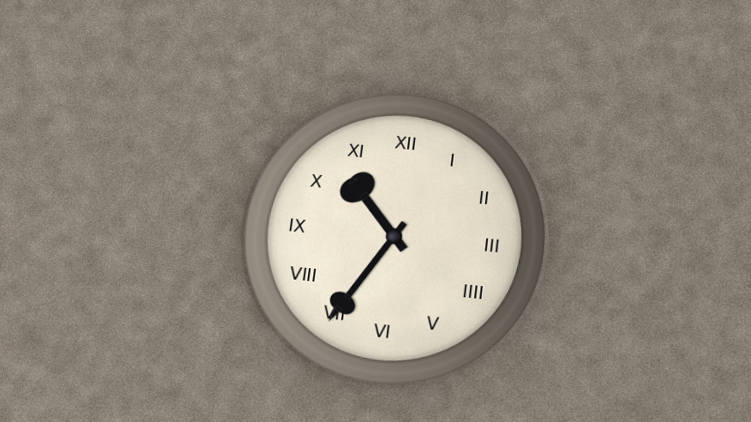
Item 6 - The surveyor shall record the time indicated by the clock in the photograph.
10:35
